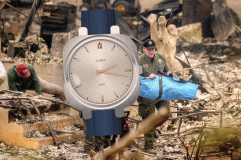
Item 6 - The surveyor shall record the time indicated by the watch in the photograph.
2:17
